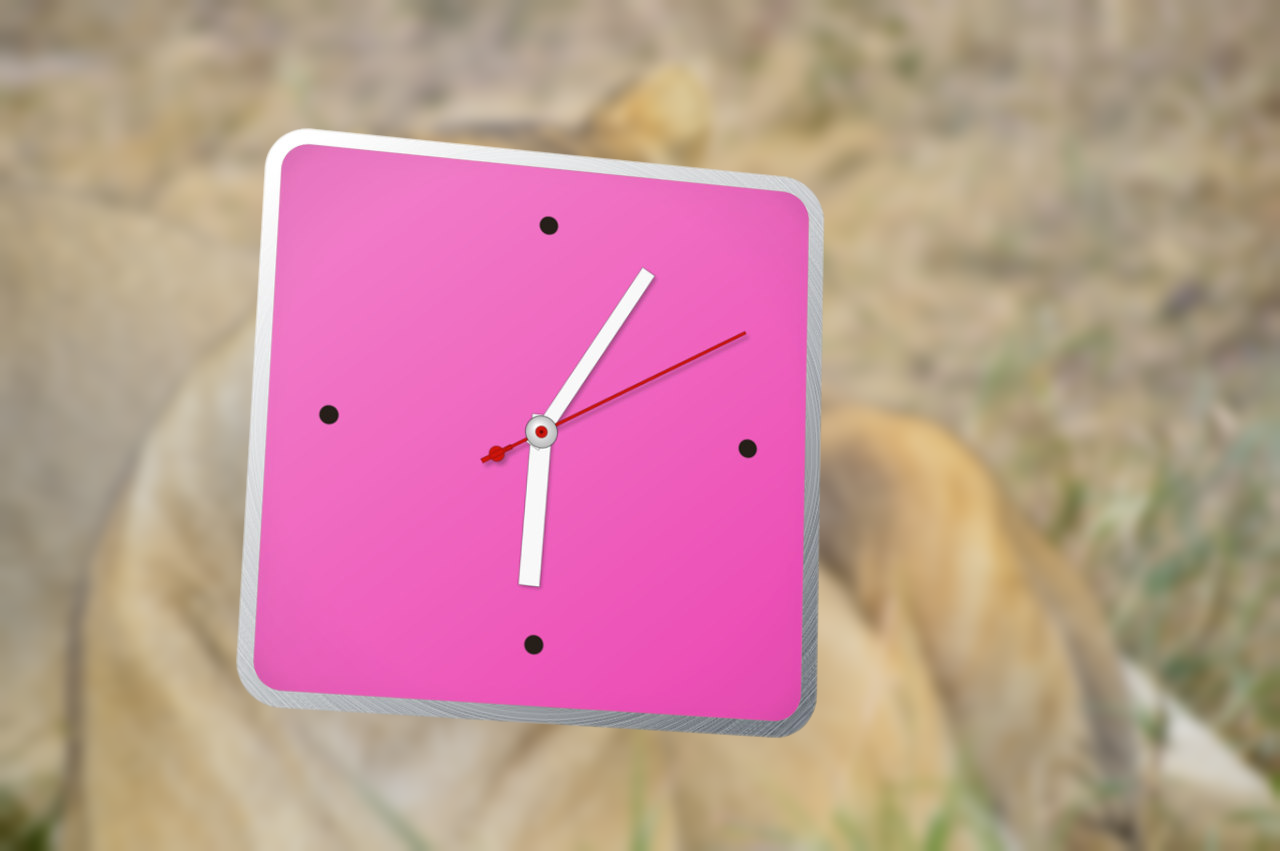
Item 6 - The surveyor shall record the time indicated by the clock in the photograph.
6:05:10
